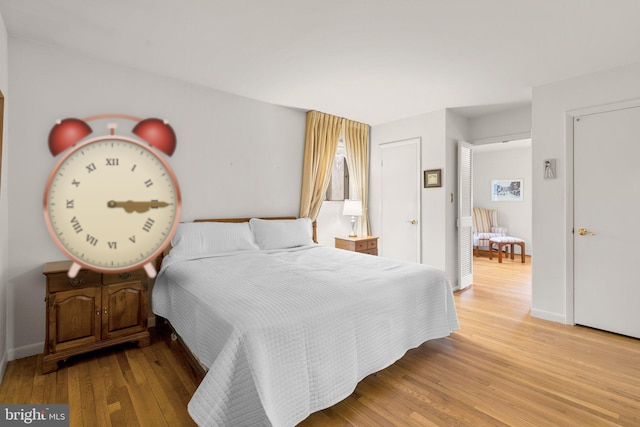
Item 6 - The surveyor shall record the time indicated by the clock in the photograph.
3:15
